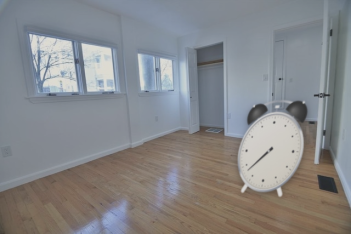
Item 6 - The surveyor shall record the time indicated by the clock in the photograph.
7:38
